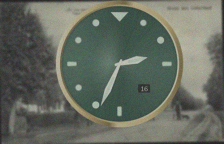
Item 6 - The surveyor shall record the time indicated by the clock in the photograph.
2:34
